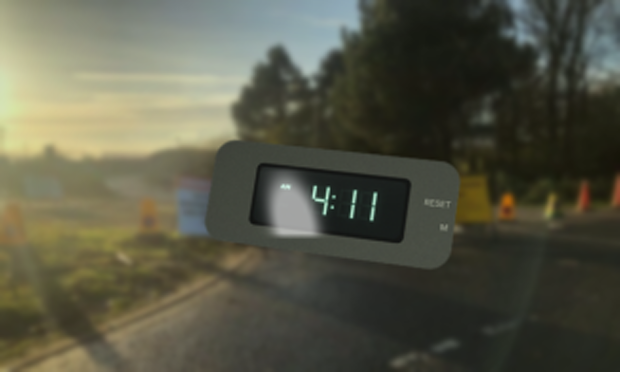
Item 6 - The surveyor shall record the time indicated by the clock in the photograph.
4:11
